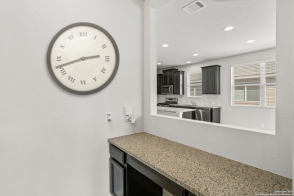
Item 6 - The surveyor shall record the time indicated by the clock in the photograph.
2:42
